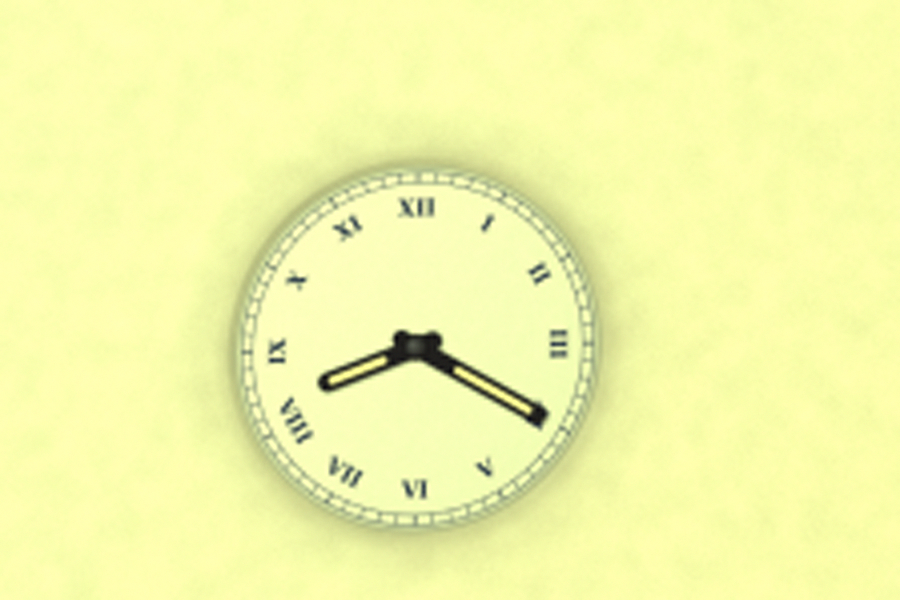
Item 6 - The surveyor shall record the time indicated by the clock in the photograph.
8:20
